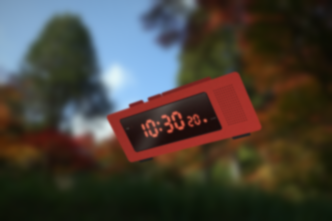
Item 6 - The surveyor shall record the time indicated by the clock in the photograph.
10:30
